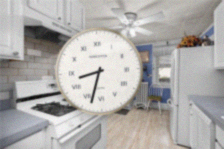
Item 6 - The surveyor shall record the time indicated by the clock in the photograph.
8:33
